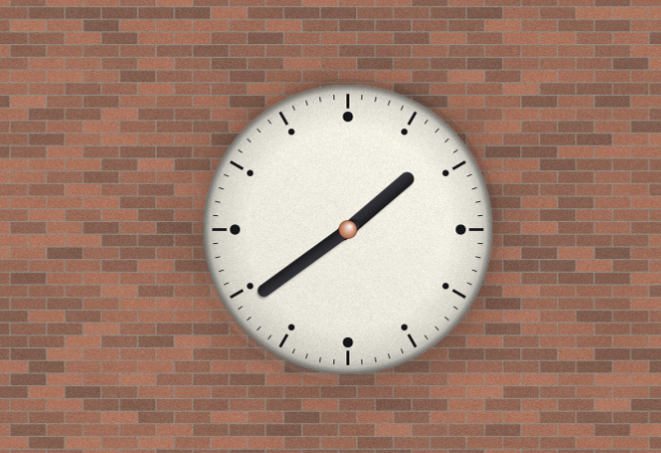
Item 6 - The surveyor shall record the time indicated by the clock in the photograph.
1:39
